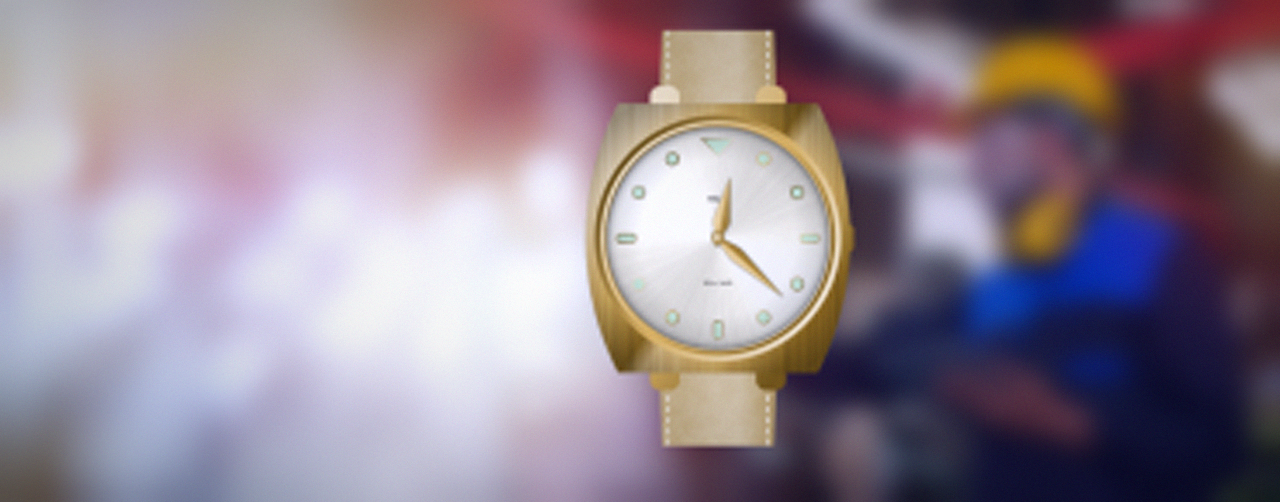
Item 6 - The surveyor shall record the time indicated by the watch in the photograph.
12:22
